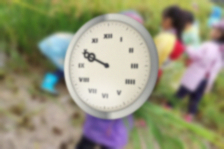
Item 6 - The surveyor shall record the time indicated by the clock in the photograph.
9:49
